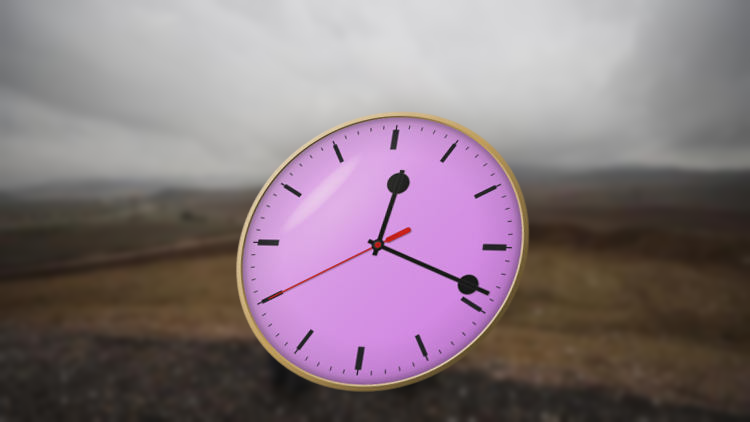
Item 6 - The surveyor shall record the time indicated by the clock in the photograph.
12:18:40
